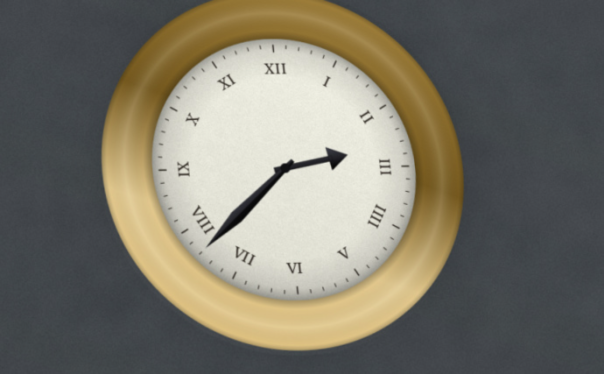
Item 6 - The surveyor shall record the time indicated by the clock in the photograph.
2:38
